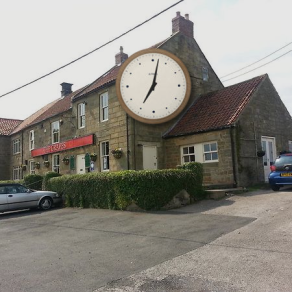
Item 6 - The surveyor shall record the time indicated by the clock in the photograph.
7:02
